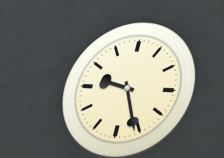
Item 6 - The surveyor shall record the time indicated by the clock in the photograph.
9:26
